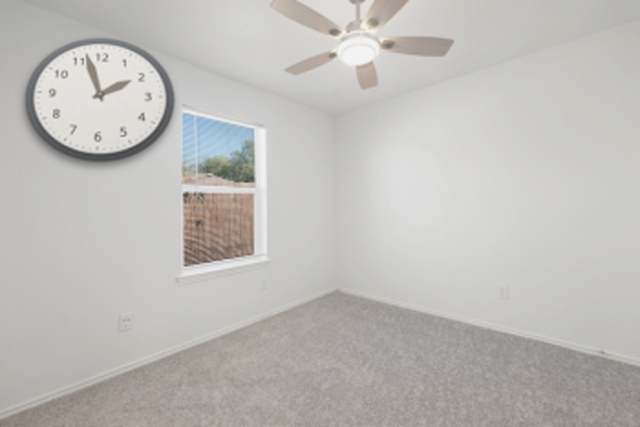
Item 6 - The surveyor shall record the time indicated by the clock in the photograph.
1:57
